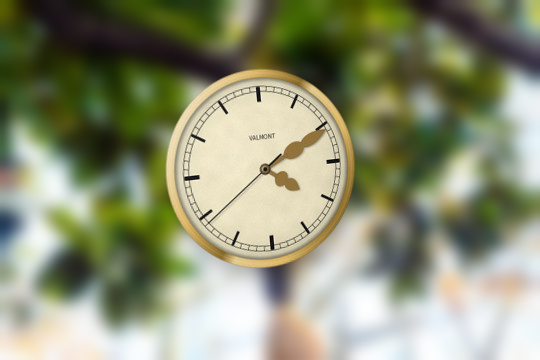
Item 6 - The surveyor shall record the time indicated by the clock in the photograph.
4:10:39
